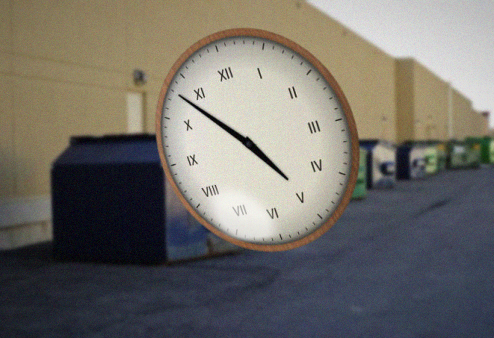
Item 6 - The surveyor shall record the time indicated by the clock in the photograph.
4:53
